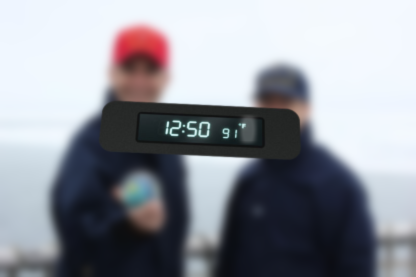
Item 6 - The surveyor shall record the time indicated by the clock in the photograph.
12:50
